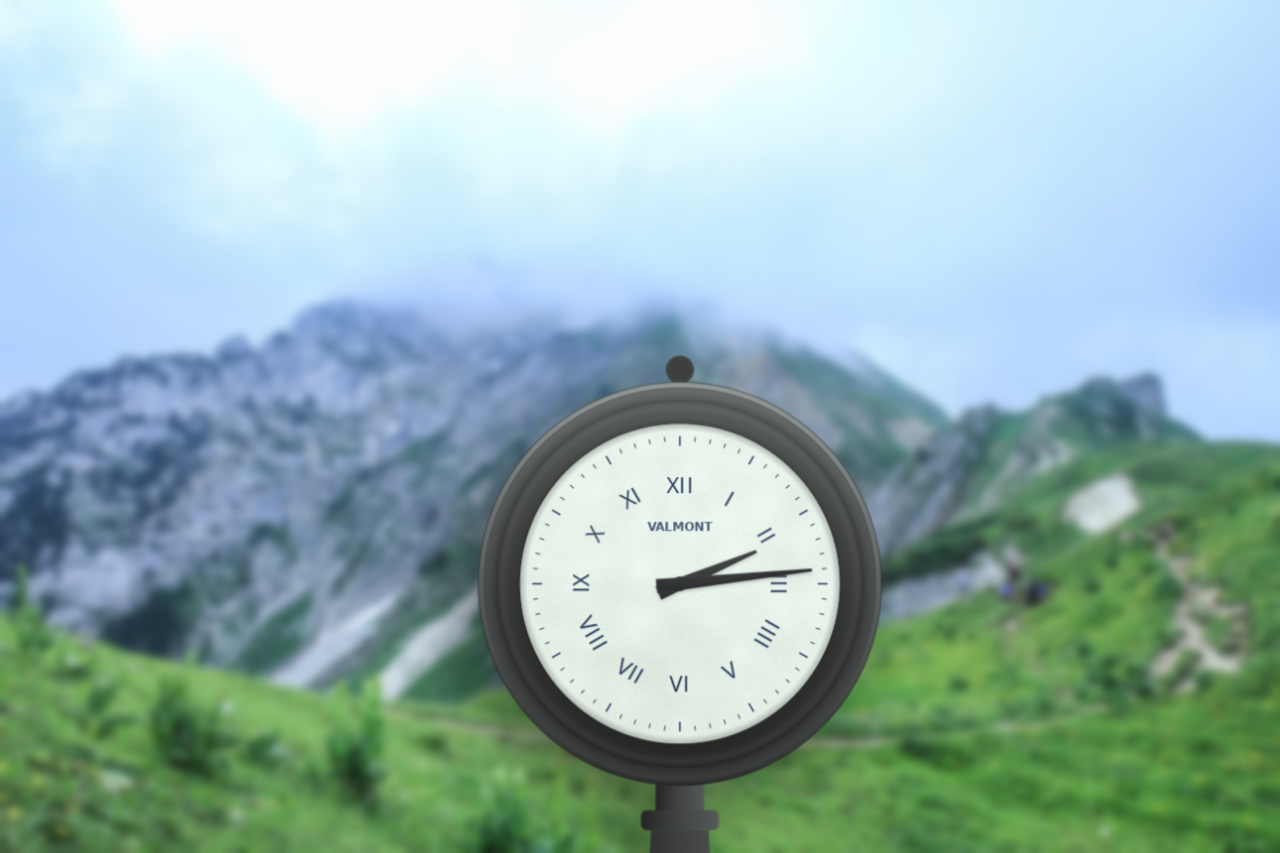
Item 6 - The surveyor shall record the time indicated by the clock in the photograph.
2:14
